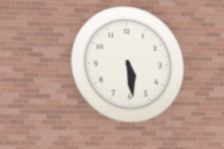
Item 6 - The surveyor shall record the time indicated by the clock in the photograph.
5:29
